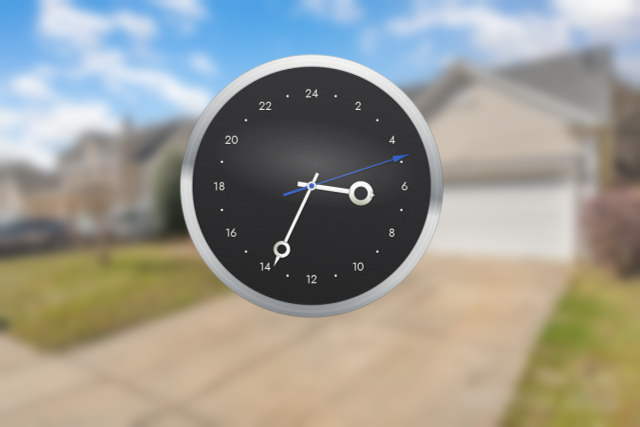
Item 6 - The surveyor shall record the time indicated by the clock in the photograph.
6:34:12
